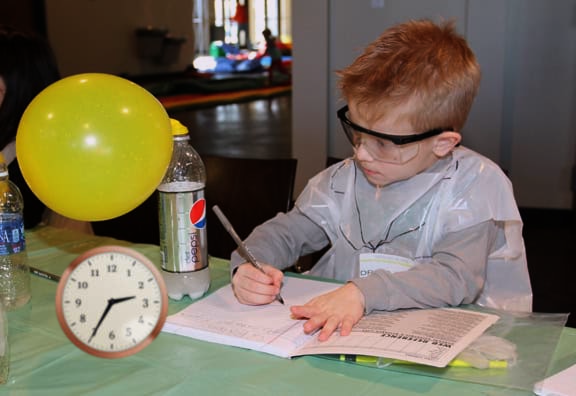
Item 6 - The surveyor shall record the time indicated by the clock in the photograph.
2:35
